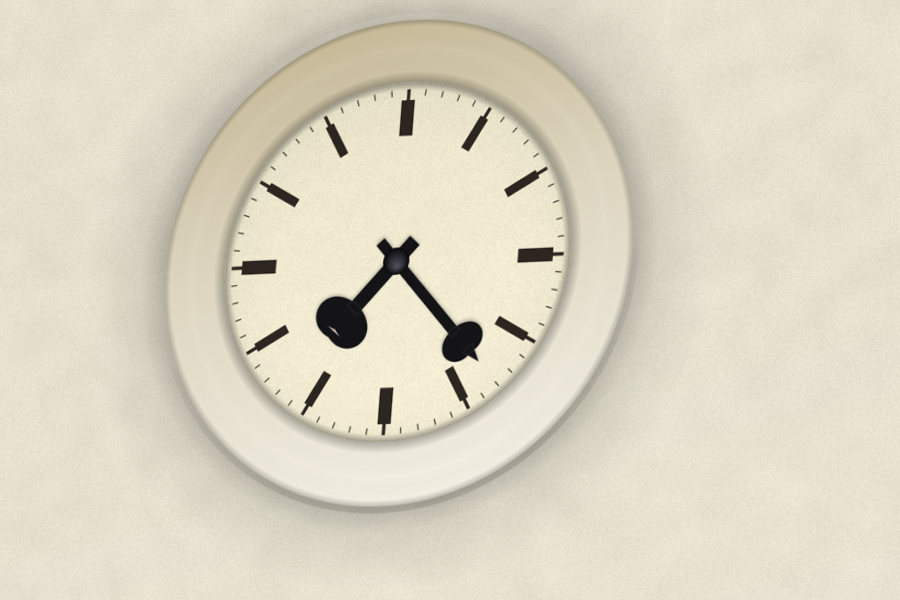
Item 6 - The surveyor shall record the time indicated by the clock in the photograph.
7:23
